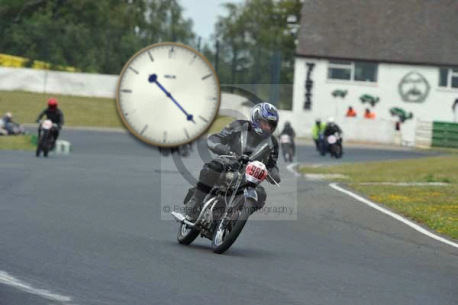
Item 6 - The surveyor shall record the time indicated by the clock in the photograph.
10:22
